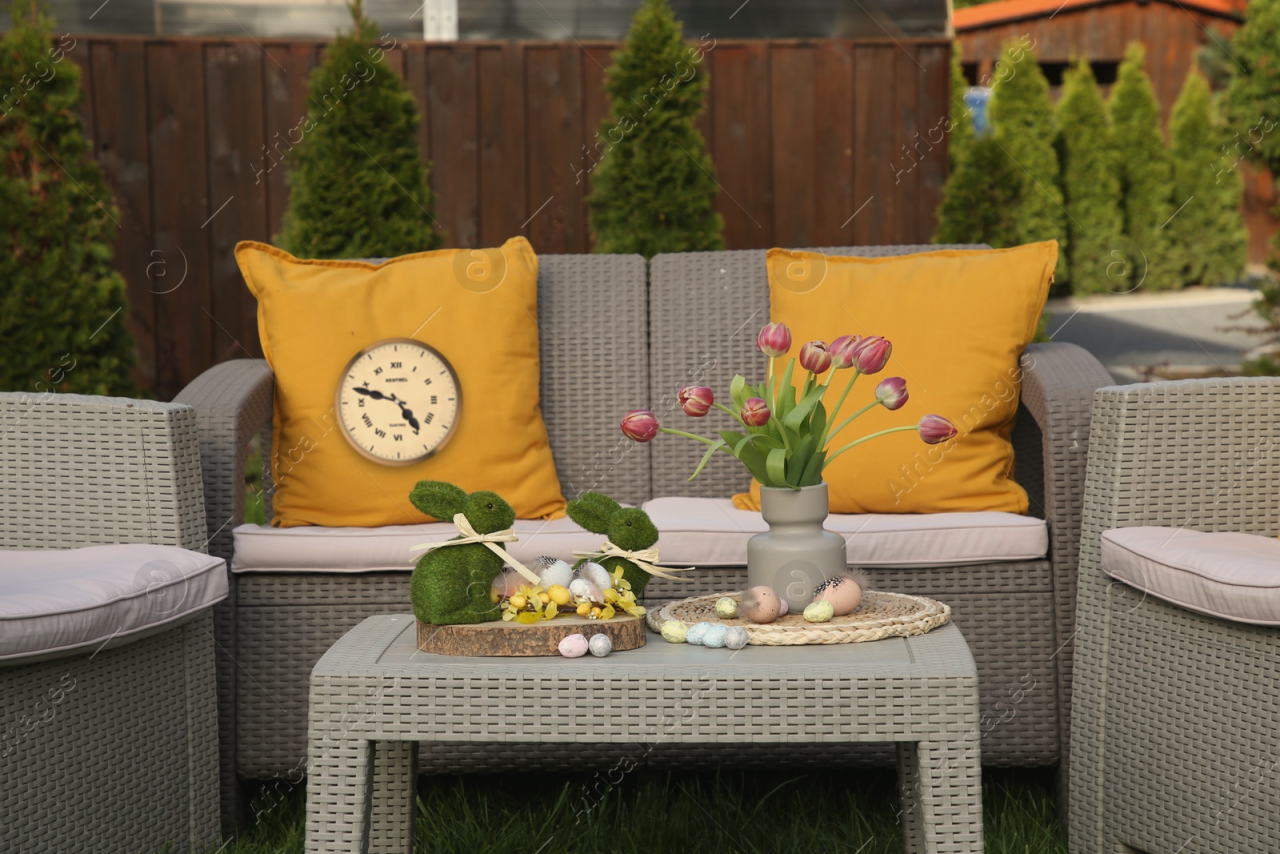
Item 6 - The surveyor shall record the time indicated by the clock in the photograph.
4:48
